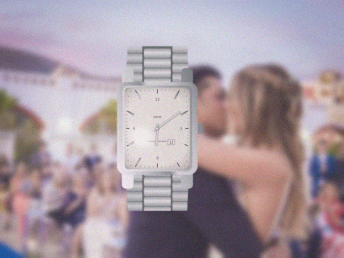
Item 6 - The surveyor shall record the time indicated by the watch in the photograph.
6:09
